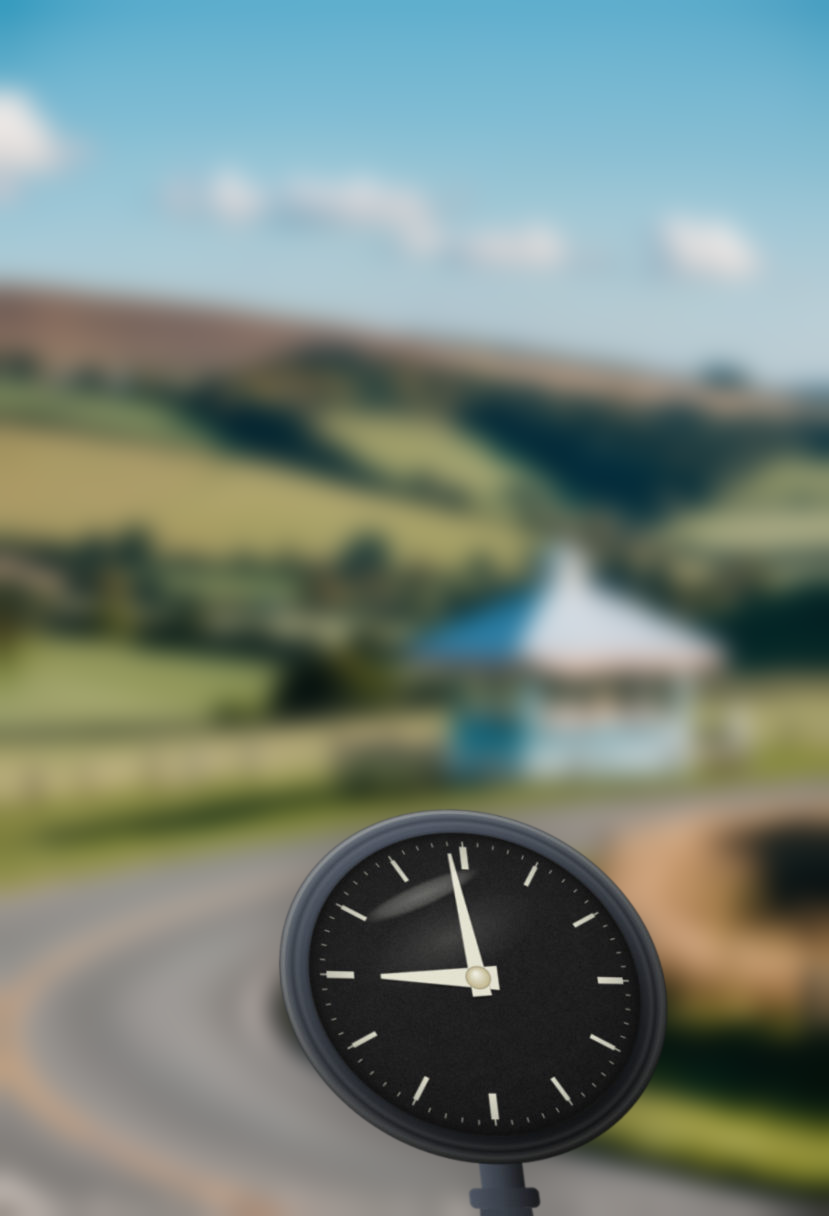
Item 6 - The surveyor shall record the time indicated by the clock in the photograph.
8:59
